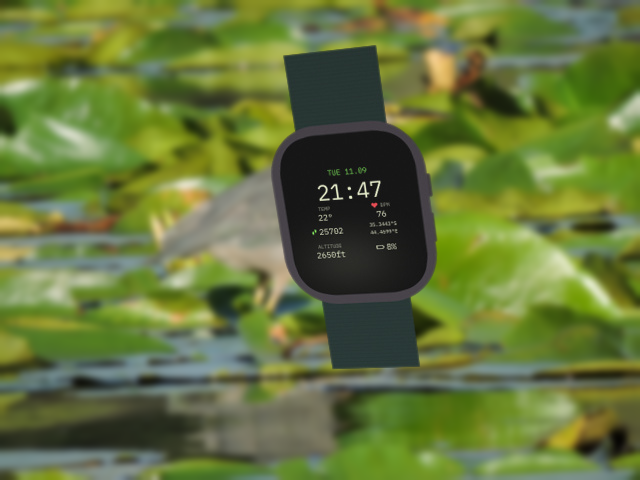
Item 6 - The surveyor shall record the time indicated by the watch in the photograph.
21:47
